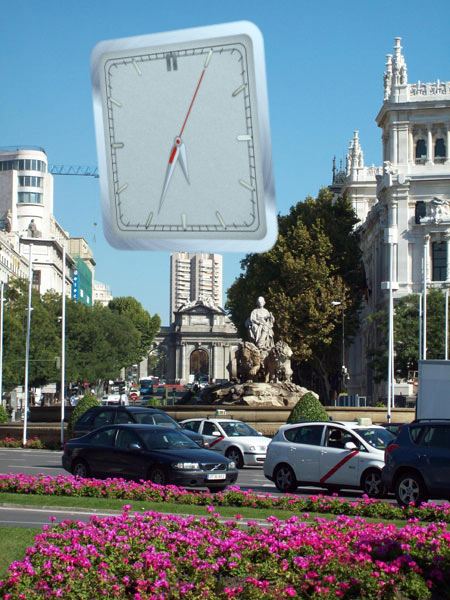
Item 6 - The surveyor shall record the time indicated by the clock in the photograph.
5:34:05
